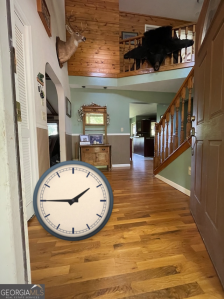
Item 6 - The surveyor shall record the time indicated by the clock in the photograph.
1:45
